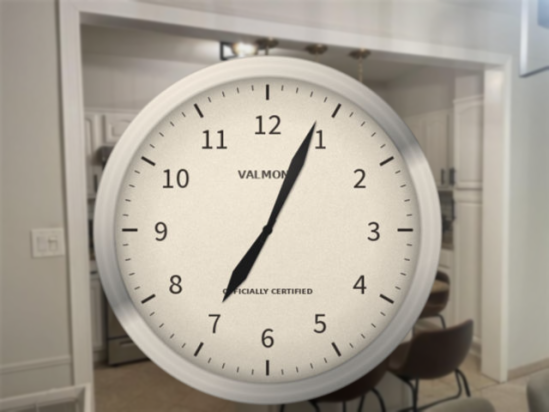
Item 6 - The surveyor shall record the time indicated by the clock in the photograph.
7:04
